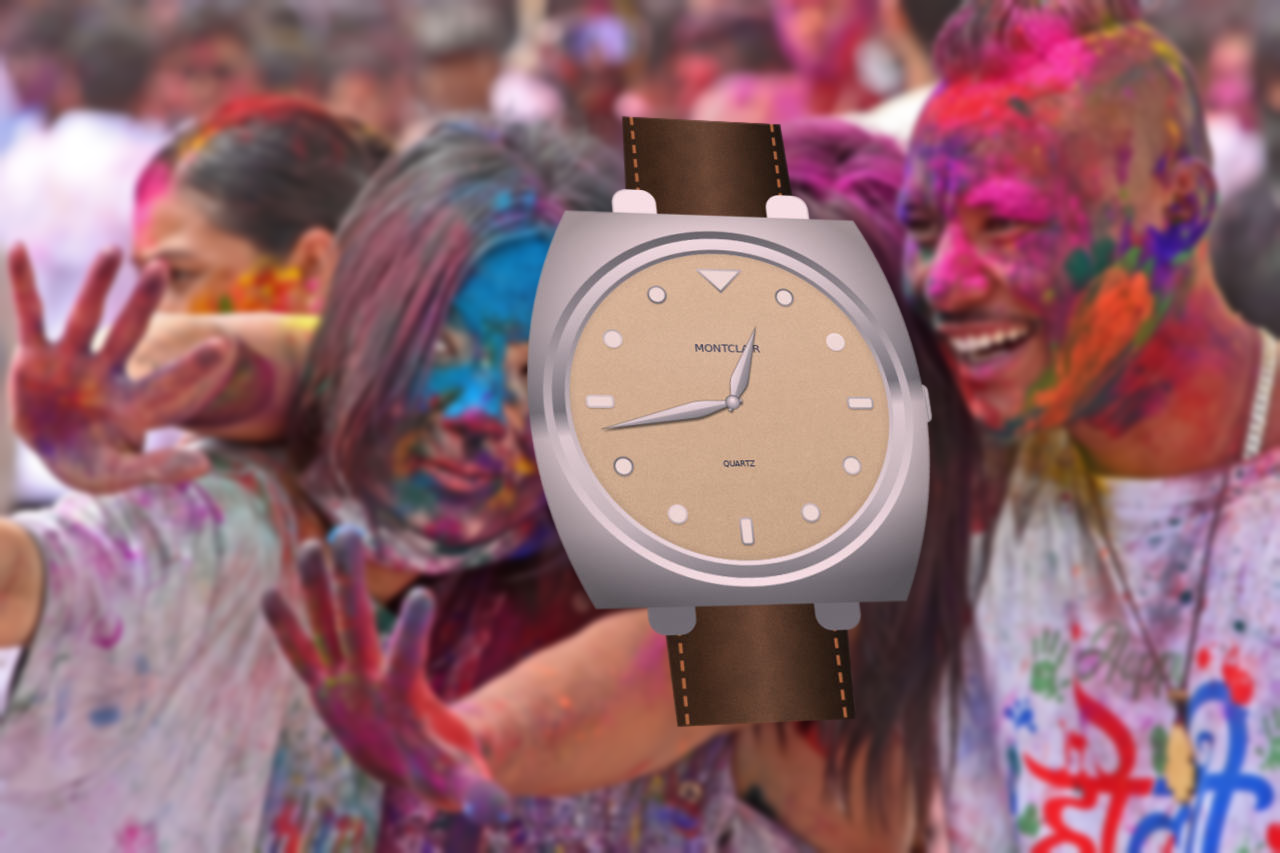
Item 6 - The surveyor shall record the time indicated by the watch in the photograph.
12:43
